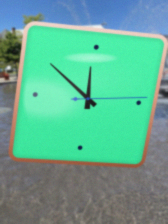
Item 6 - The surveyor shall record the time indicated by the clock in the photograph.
11:51:14
